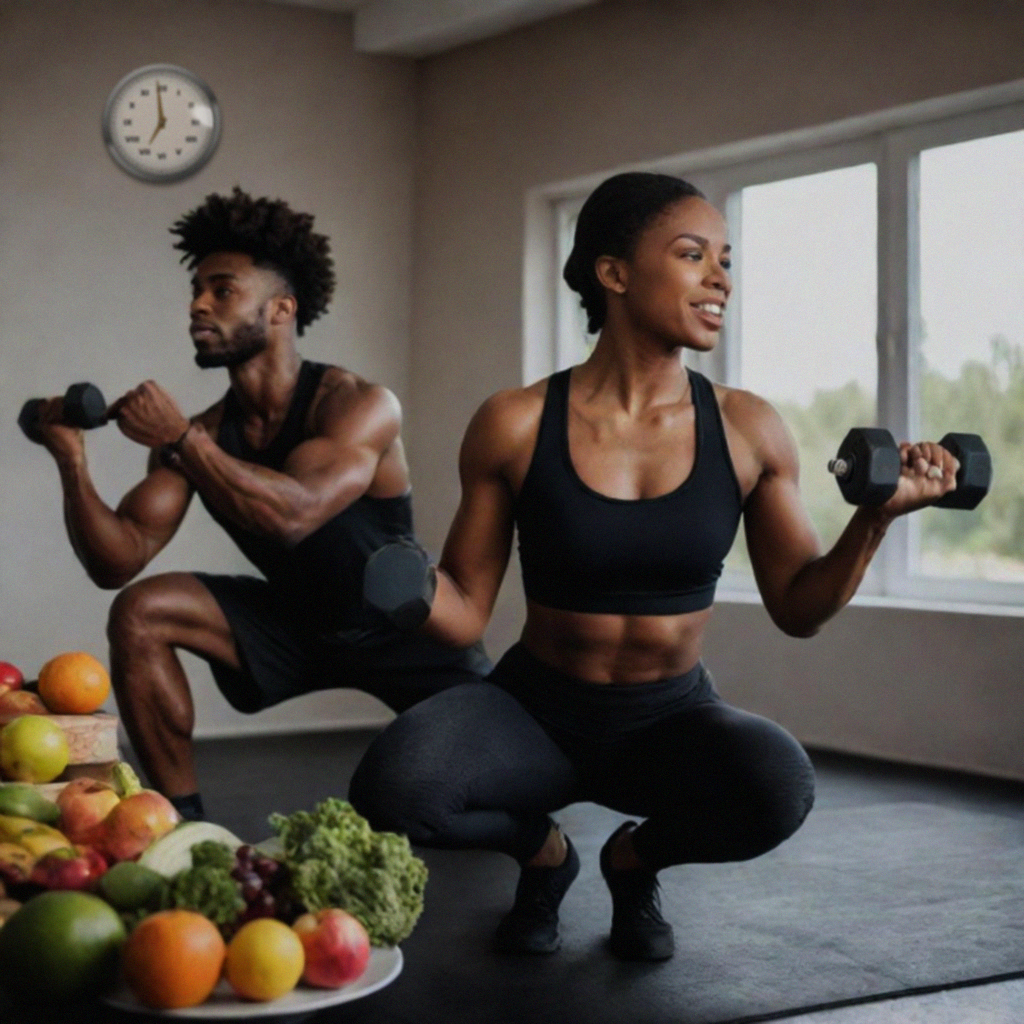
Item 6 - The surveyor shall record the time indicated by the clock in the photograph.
6:59
